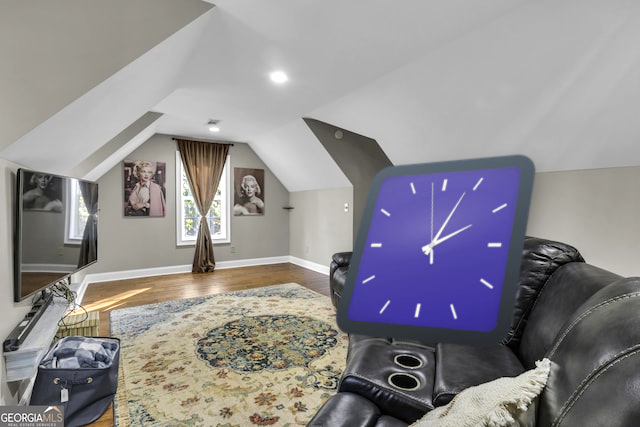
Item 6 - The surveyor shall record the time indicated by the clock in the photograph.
2:03:58
